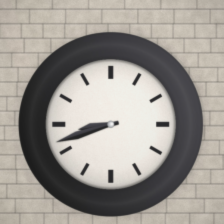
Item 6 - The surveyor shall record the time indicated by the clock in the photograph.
8:42
